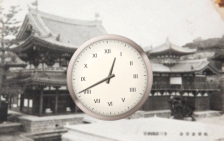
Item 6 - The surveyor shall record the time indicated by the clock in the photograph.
12:41
